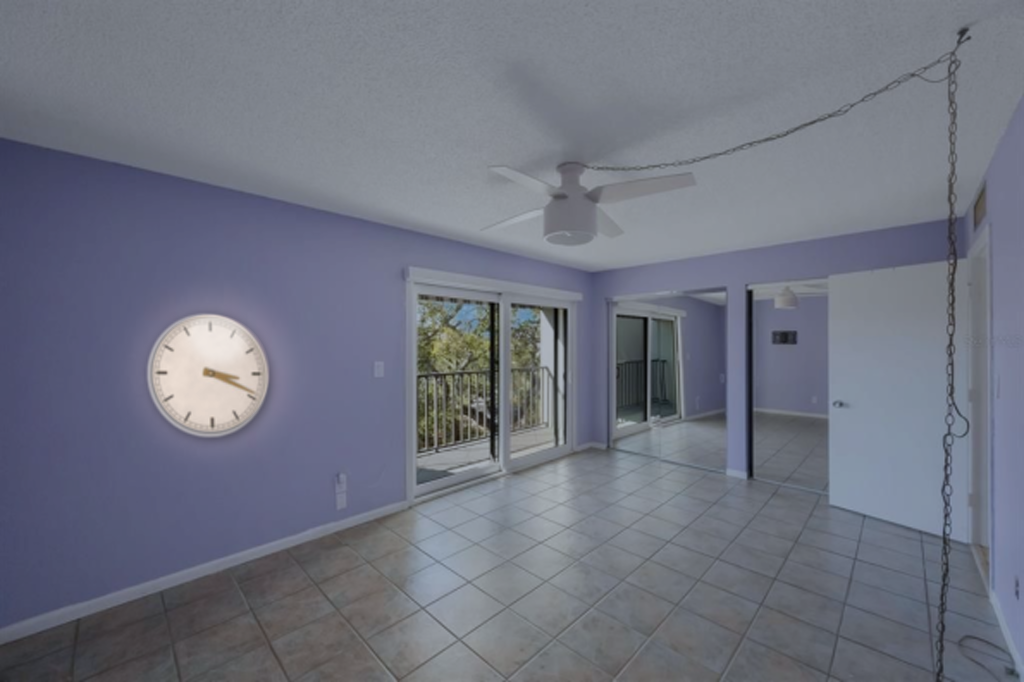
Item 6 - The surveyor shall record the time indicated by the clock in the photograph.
3:19
